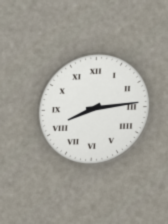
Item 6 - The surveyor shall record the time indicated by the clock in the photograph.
8:14
